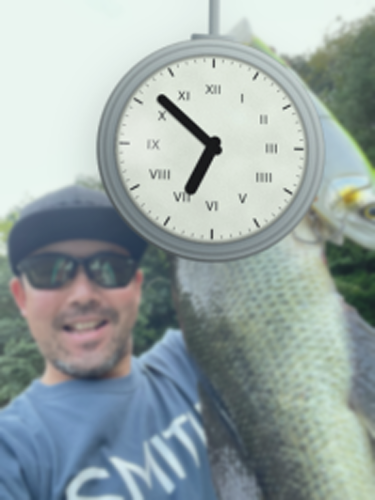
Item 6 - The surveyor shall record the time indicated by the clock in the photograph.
6:52
